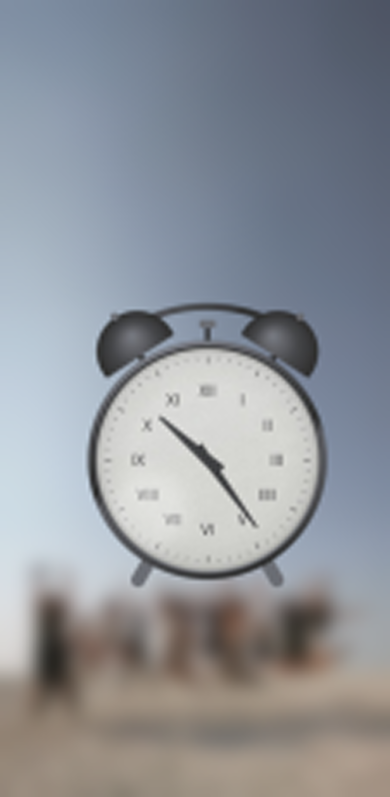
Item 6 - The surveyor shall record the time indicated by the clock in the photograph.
10:24
